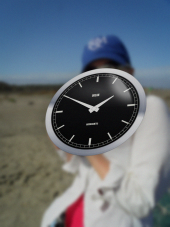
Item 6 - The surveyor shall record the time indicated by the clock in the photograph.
1:50
